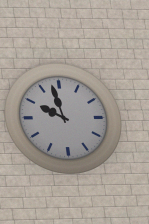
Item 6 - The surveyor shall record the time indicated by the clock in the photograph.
9:58
